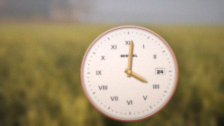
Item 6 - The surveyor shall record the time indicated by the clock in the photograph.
4:01
